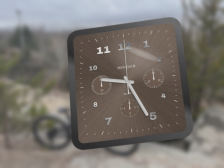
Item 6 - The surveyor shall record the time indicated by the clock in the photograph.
9:26
